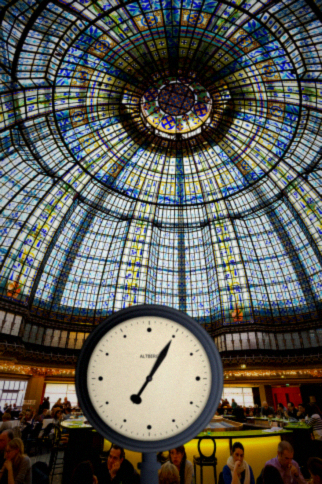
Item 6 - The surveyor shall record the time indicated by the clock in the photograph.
7:05
